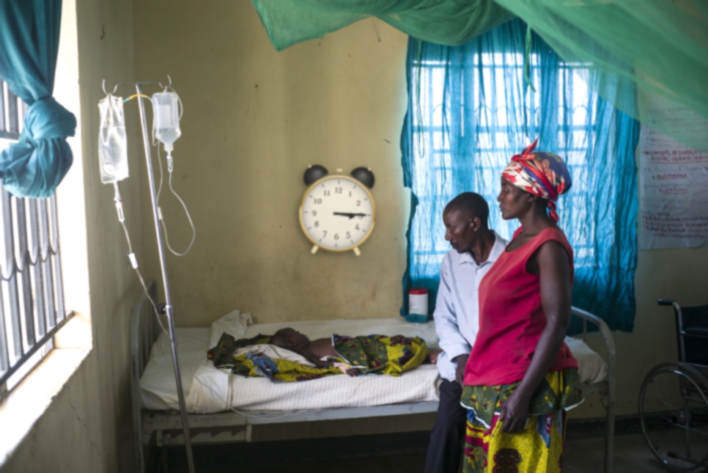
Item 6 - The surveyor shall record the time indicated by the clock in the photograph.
3:15
